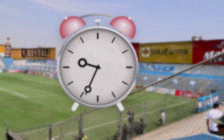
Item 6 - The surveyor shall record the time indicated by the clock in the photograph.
9:34
